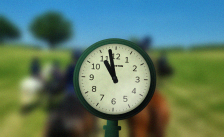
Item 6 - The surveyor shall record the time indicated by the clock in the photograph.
10:58
